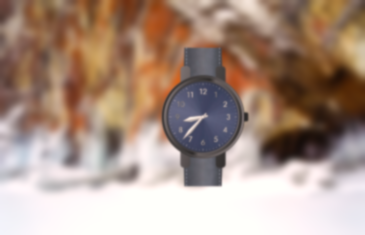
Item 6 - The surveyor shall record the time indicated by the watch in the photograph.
8:37
